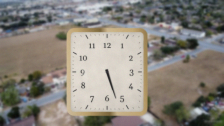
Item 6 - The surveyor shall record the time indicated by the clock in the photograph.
5:27
